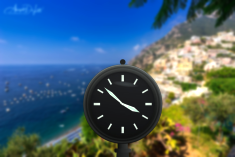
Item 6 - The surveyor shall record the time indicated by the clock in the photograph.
3:52
